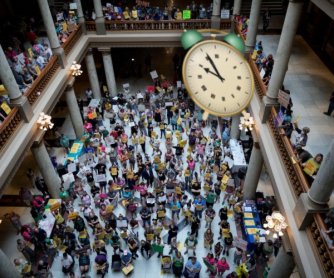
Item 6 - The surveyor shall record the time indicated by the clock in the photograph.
9:56
